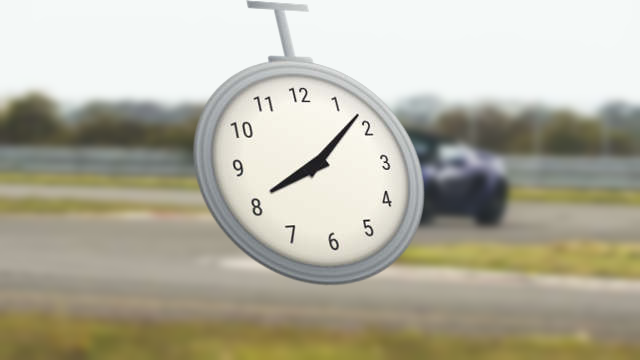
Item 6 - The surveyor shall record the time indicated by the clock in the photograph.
8:08
